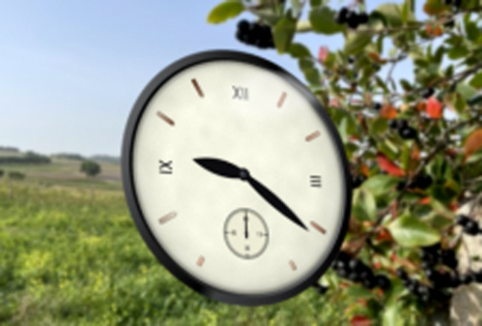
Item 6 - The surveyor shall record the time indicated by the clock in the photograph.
9:21
